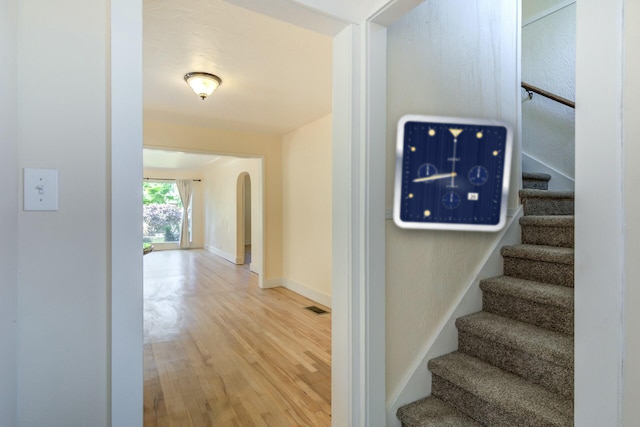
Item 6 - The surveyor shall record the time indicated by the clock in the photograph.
8:43
